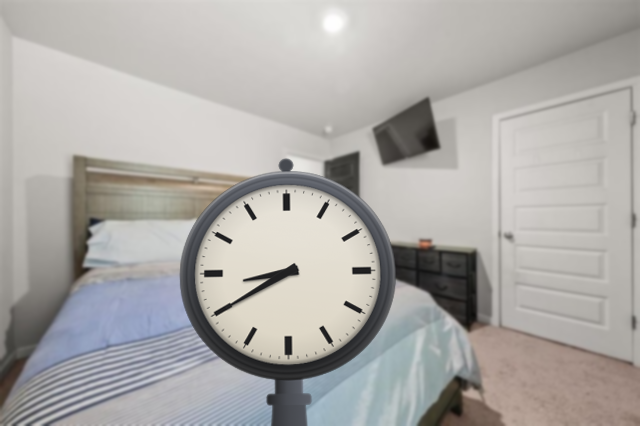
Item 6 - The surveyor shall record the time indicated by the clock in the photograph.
8:40
